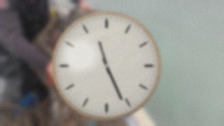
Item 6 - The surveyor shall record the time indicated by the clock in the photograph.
11:26
